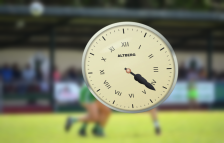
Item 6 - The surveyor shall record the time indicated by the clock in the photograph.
4:22
